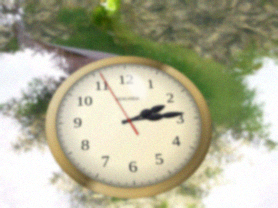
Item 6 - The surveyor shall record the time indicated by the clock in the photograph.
2:13:56
